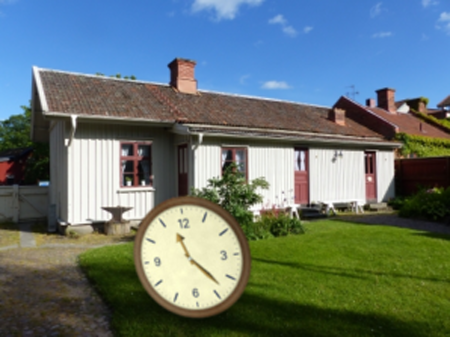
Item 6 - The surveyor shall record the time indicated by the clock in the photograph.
11:23
